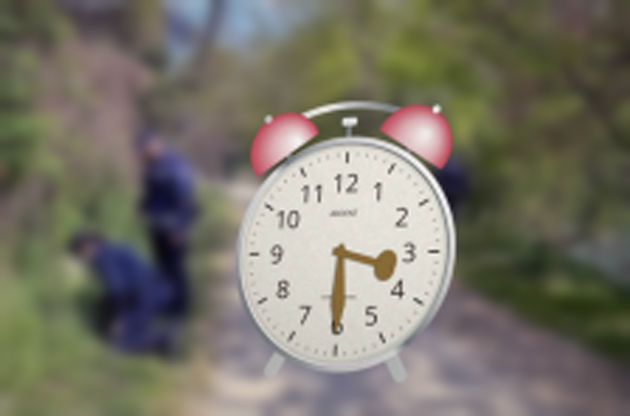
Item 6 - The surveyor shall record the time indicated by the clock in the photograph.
3:30
